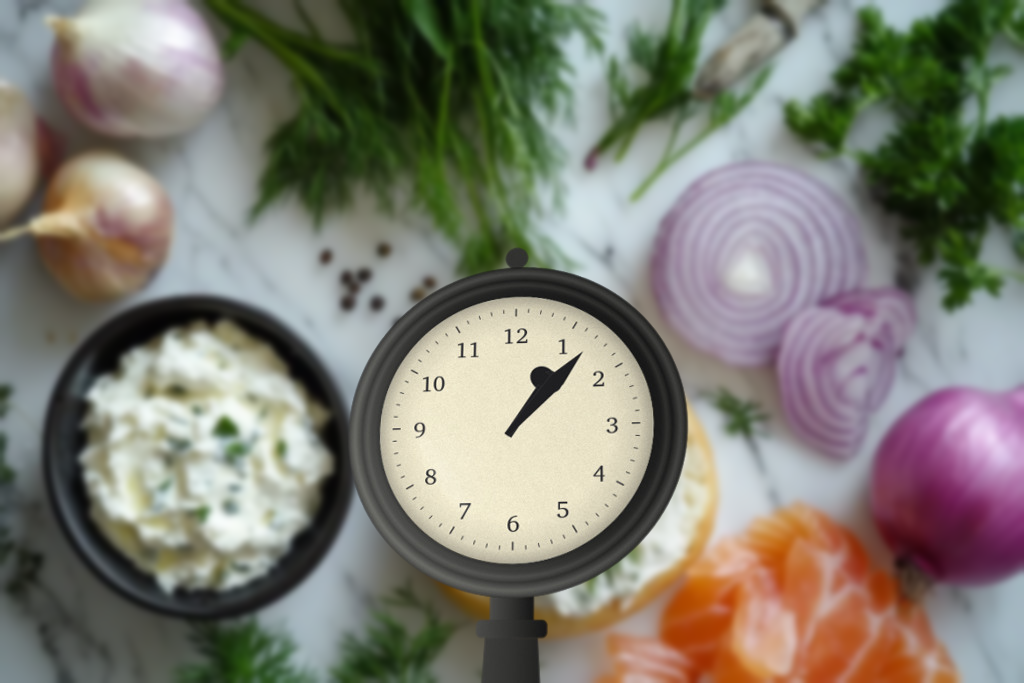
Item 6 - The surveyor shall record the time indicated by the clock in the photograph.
1:07
